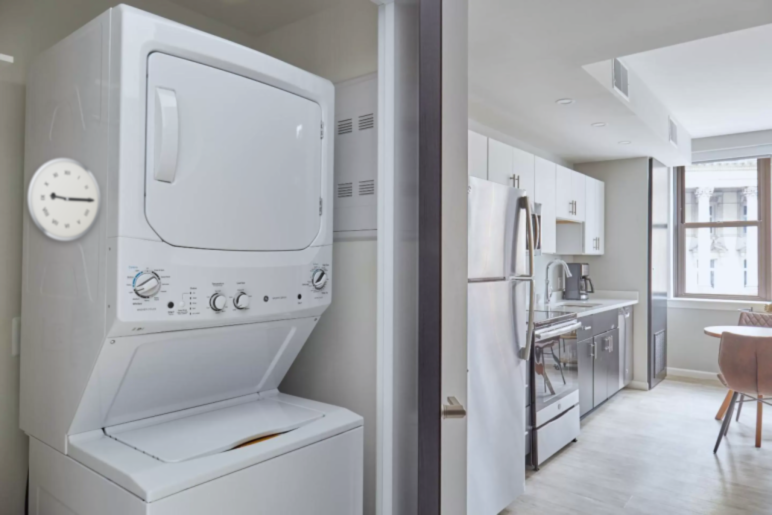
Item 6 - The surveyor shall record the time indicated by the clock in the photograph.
9:15
